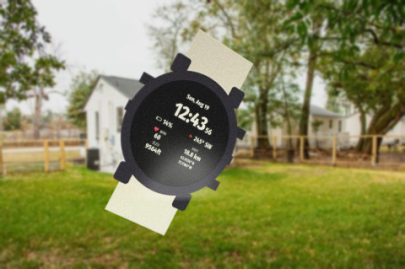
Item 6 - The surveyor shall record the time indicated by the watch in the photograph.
12:43:56
